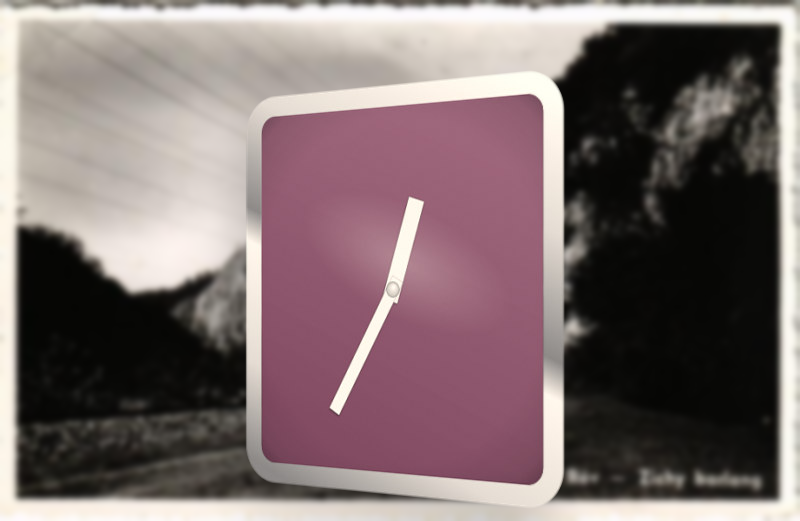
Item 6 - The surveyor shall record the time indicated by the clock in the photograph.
12:35
